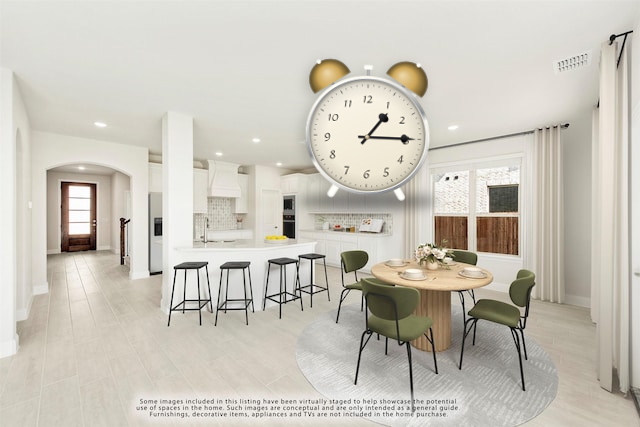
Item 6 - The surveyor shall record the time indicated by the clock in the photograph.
1:15
